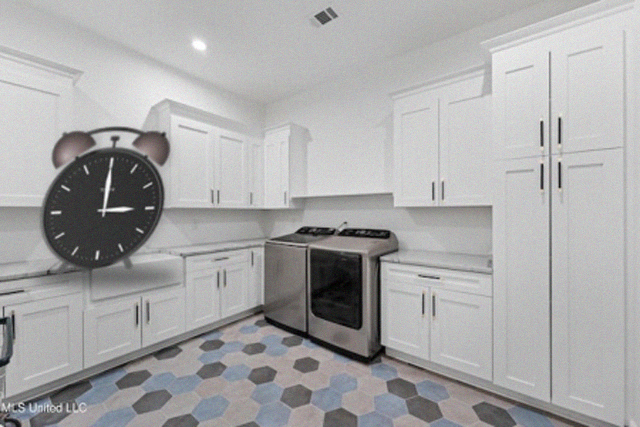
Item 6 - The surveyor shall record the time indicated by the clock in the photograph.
3:00
